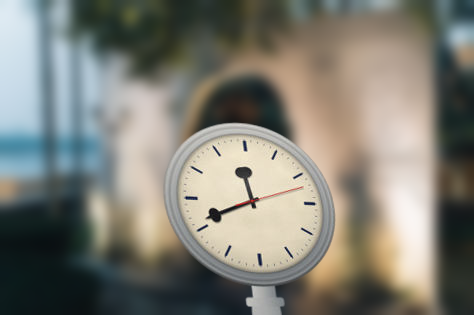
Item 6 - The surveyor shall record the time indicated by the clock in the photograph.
11:41:12
